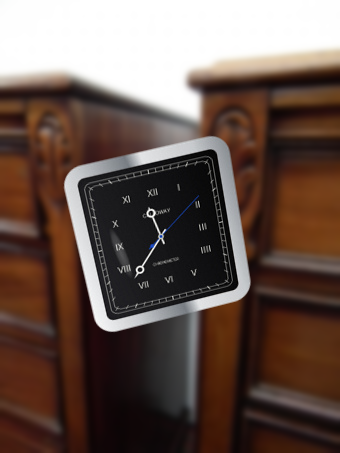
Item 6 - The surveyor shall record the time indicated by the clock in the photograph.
11:37:09
